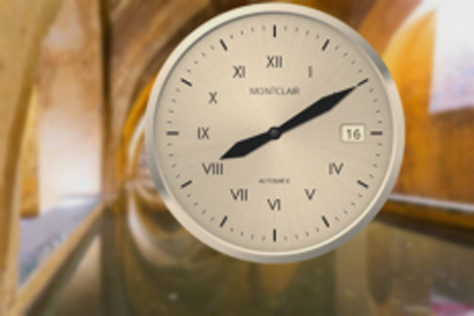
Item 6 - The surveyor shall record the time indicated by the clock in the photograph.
8:10
